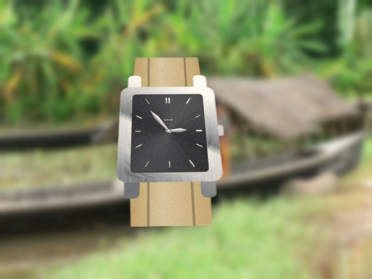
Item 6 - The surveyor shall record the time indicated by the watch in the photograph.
2:54
